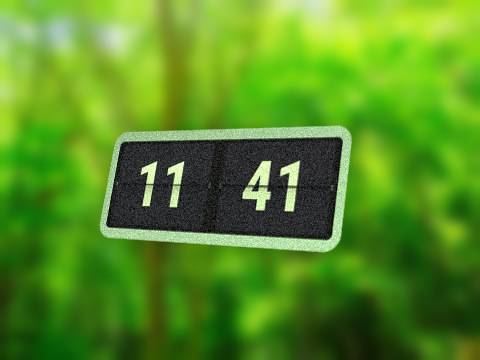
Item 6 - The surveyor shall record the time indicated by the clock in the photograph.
11:41
